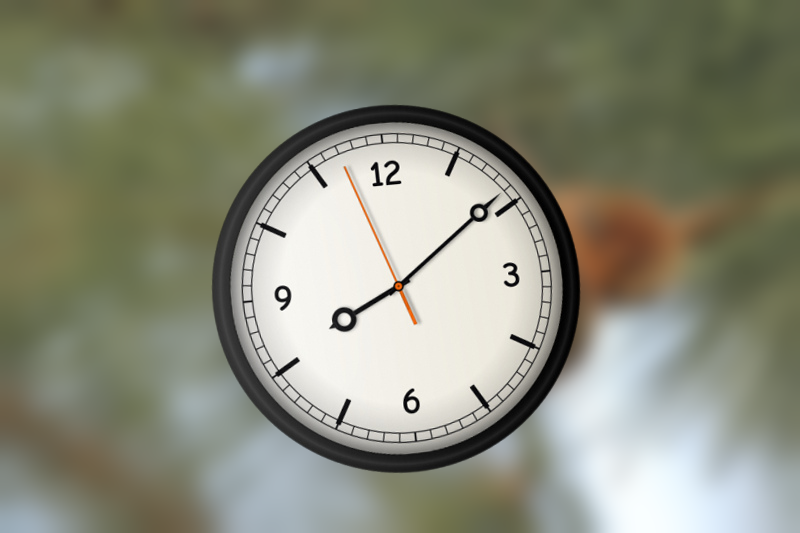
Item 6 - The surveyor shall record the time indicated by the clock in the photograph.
8:08:57
